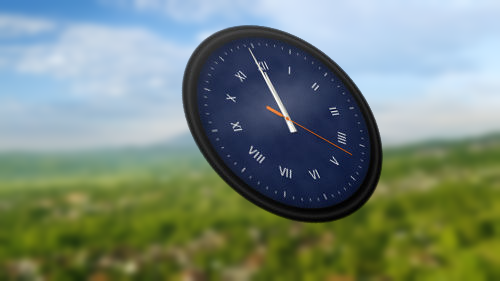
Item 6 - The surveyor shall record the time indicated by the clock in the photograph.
11:59:22
